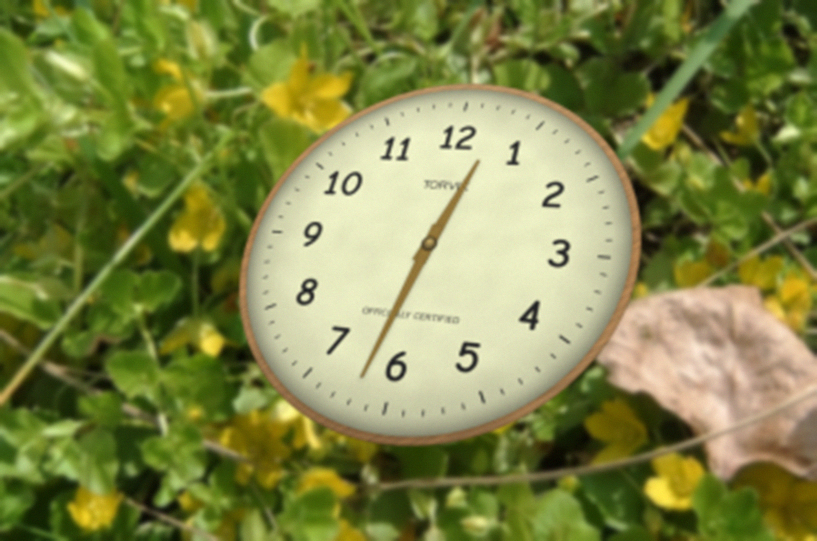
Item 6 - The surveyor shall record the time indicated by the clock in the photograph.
12:32
